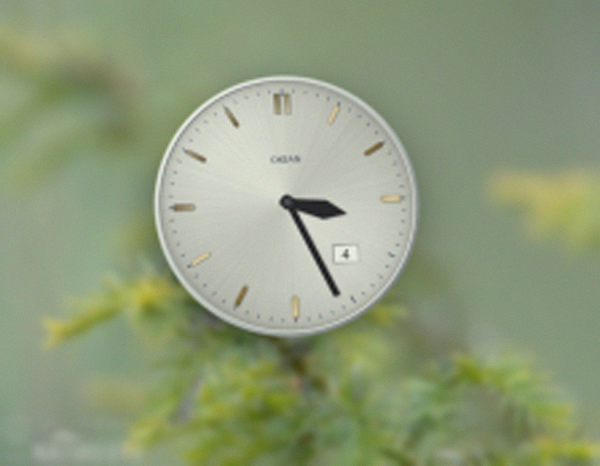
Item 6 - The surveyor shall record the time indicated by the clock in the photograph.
3:26
